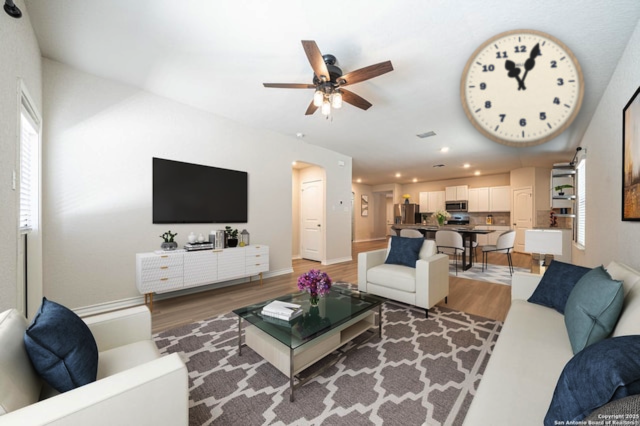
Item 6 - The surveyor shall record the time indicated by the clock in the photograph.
11:04
